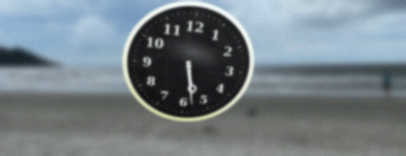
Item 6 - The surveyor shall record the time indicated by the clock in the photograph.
5:28
